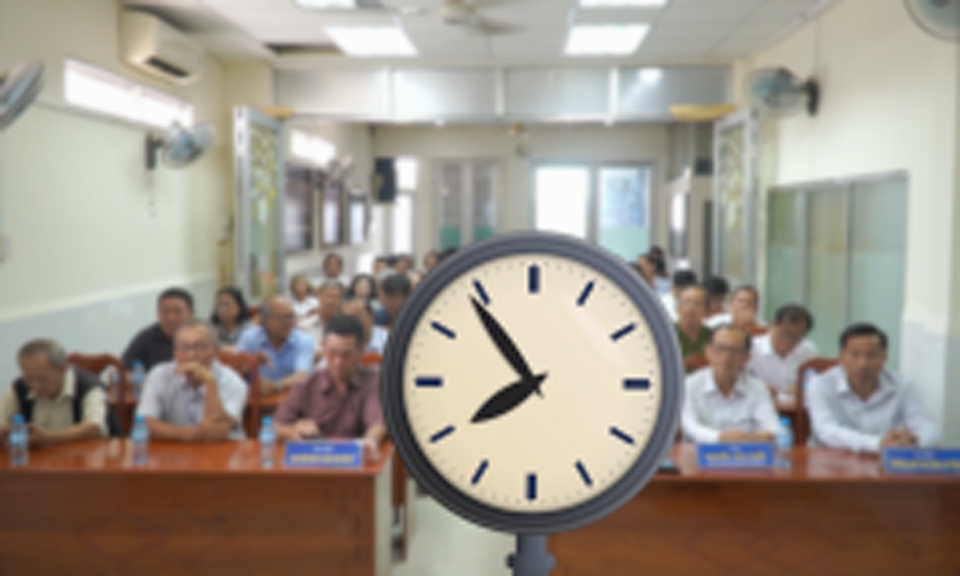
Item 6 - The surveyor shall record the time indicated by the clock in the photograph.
7:54
